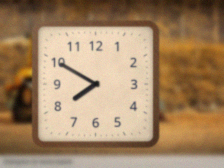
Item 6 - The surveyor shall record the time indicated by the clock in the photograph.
7:50
